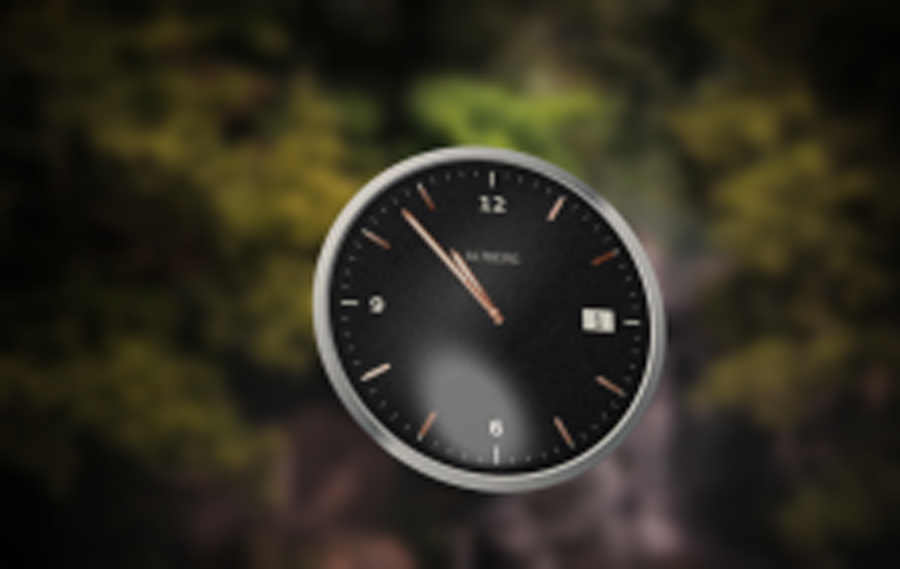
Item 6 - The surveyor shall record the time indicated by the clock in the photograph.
10:53
